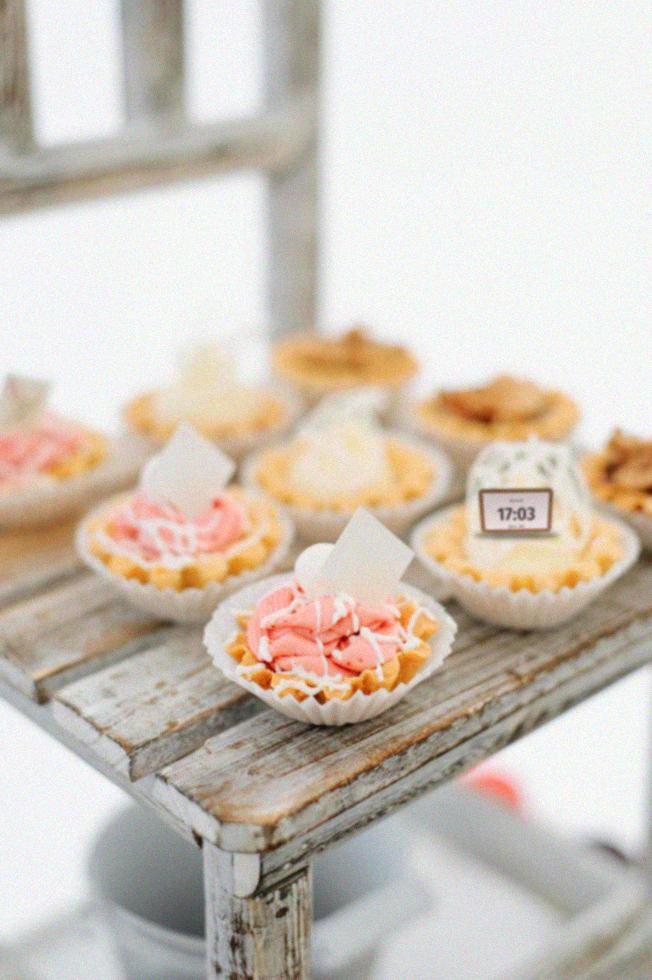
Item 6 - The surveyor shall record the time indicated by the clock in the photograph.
17:03
